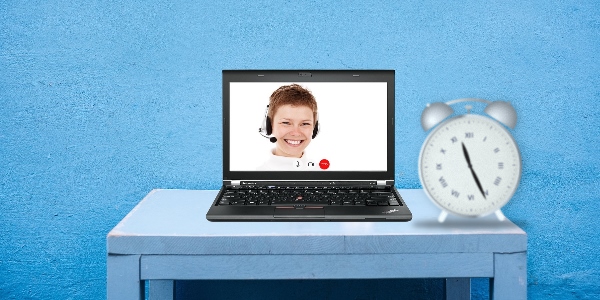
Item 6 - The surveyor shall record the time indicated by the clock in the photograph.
11:26
